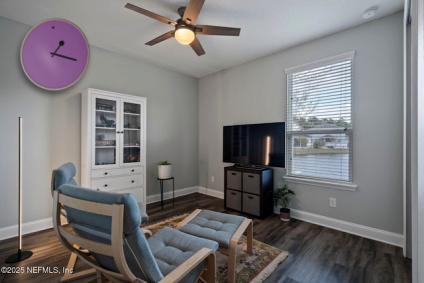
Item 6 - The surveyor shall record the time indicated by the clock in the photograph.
1:18
